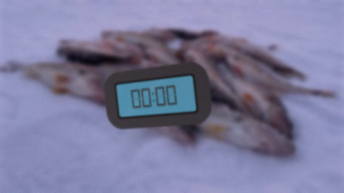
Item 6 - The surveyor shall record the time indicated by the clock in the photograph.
0:00
